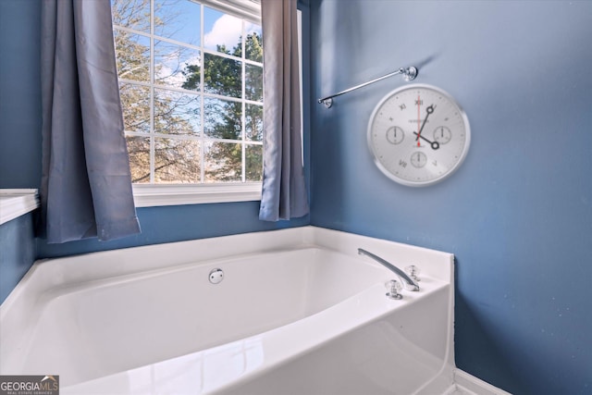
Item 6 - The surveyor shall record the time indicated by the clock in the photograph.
4:04
